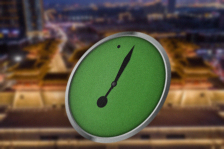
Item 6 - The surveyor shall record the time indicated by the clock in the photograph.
7:04
